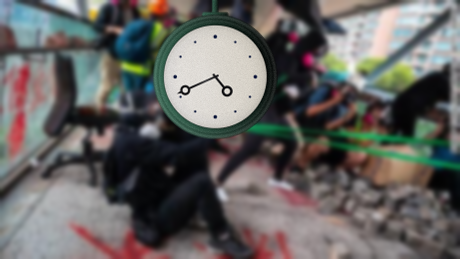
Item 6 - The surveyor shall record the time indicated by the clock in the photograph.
4:41
